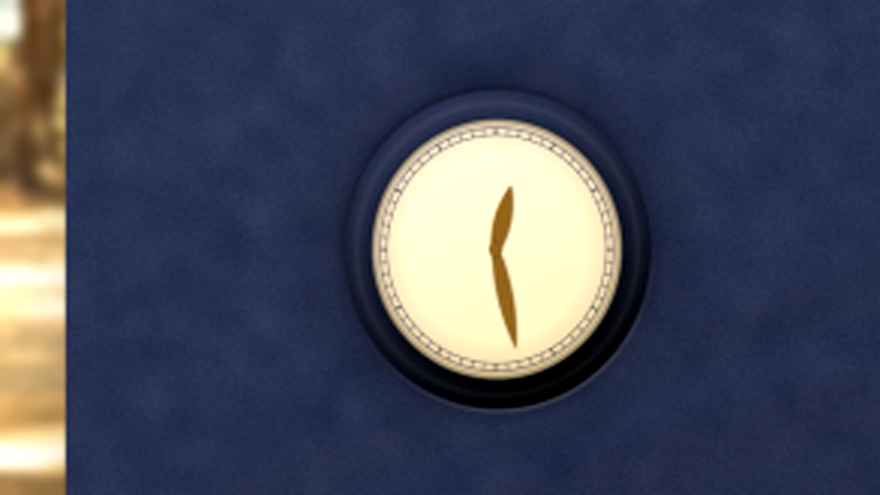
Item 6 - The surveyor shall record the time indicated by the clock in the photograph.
12:28
